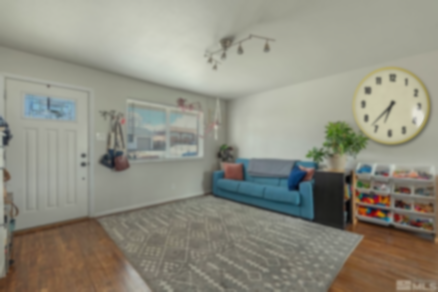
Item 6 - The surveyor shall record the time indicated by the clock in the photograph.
6:37
